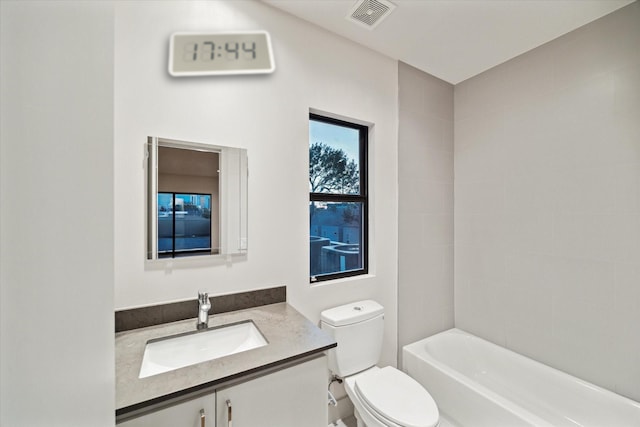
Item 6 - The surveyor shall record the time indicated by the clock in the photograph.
17:44
